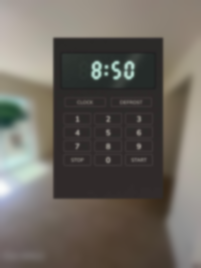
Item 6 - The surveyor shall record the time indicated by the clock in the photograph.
8:50
